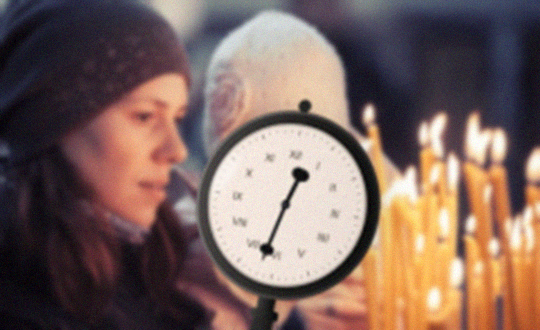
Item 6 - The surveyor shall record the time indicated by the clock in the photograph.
12:32
